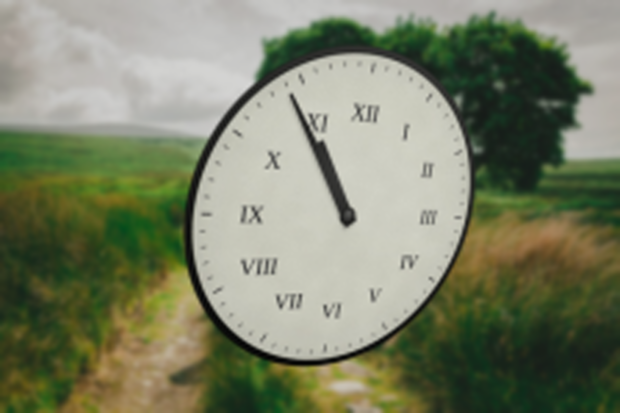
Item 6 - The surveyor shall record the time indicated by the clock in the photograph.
10:54
